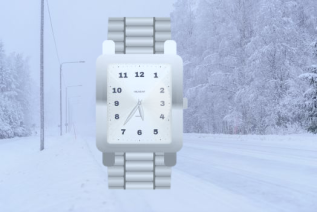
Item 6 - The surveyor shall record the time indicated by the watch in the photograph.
5:36
